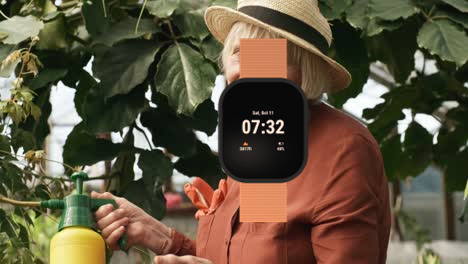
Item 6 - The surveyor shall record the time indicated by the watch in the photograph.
7:32
